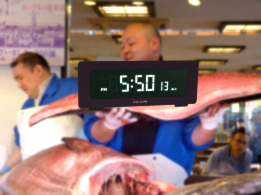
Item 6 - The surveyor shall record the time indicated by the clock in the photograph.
5:50:13
